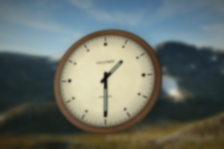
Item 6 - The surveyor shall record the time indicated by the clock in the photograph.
1:30
